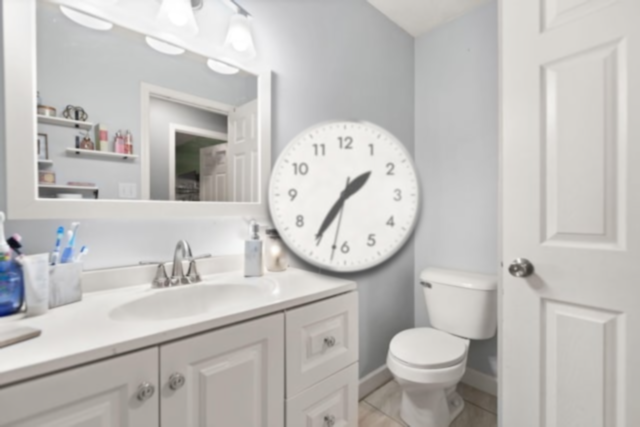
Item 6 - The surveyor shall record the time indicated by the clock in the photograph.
1:35:32
